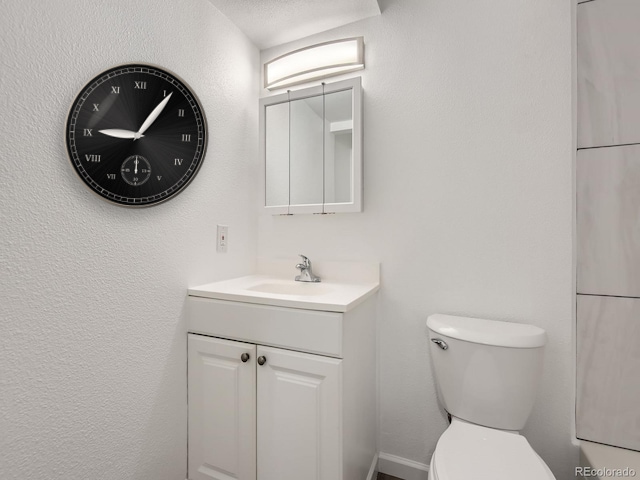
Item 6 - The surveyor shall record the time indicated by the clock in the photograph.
9:06
